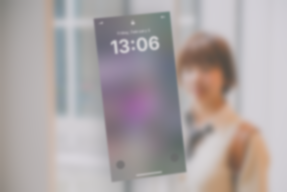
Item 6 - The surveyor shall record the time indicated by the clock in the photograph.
13:06
